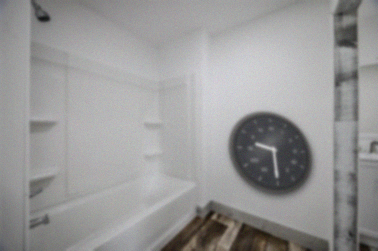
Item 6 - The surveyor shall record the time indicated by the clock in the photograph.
9:30
